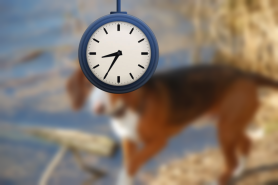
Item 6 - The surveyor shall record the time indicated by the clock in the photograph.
8:35
